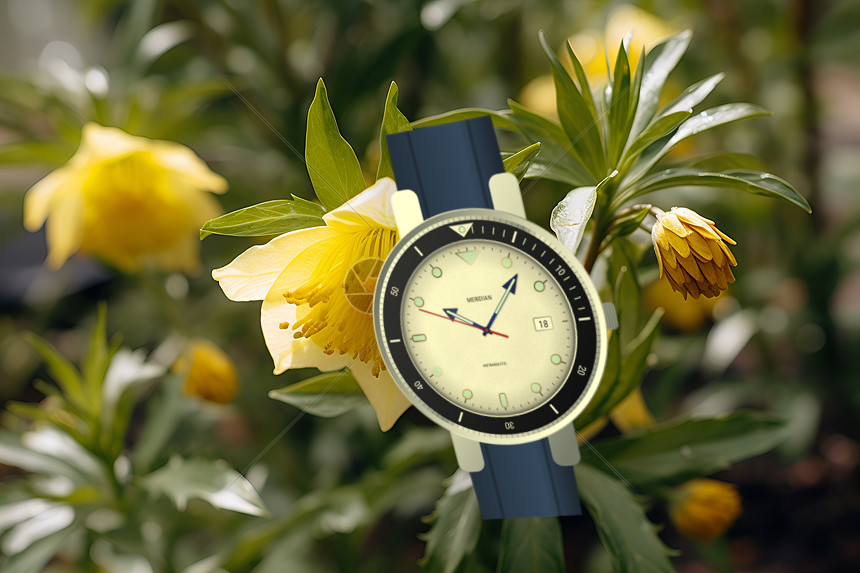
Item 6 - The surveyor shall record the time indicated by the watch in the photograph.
10:06:49
